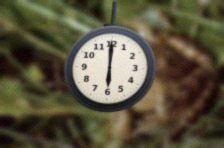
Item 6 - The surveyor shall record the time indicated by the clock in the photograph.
6:00
